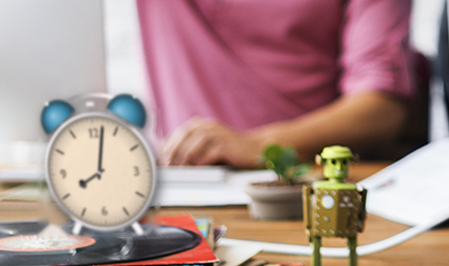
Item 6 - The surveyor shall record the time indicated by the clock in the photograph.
8:02
